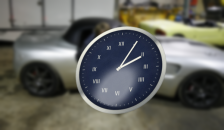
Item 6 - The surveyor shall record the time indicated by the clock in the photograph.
2:05
